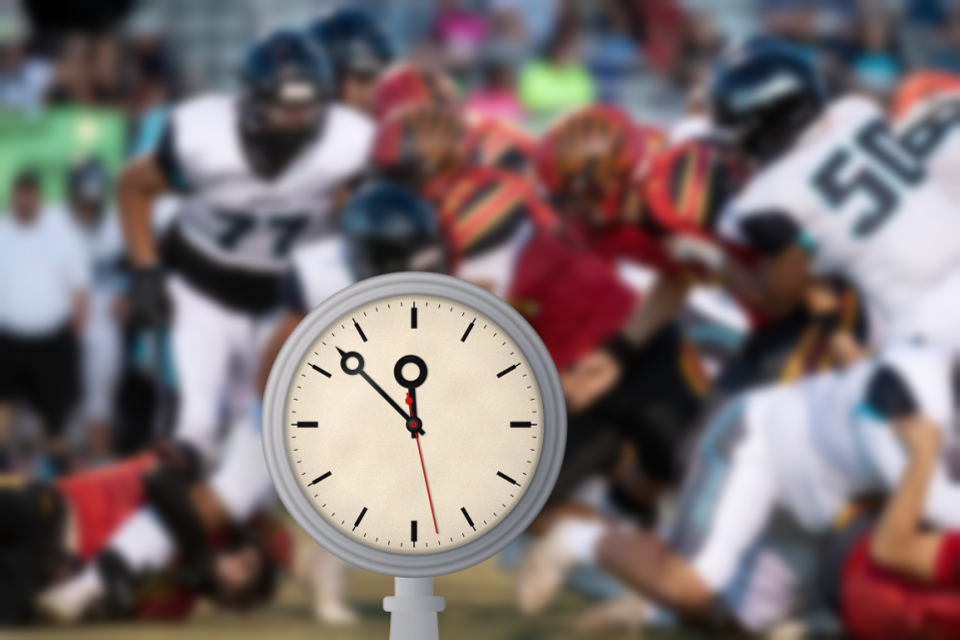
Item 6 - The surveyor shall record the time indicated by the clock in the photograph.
11:52:28
